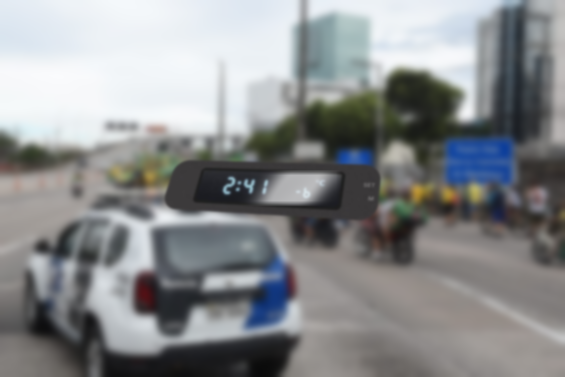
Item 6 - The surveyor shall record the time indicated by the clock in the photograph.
2:41
